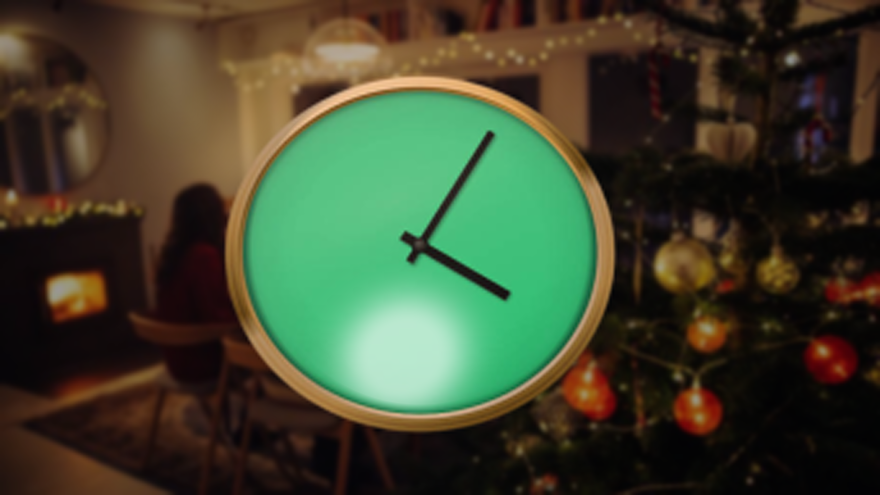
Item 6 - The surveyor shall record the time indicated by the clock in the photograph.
4:05
